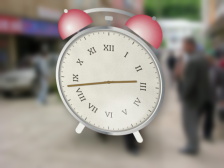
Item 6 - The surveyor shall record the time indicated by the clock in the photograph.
2:43
